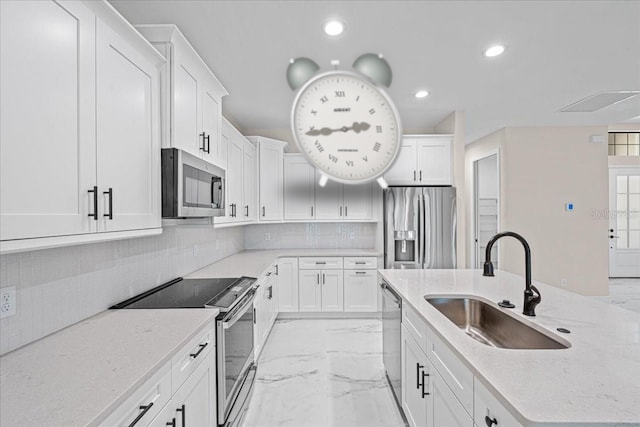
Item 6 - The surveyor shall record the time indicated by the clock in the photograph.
2:44
